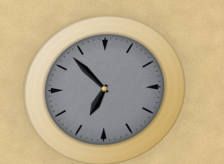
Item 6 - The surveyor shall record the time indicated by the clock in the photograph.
6:53
